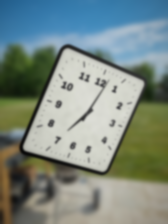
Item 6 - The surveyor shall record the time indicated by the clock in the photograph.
7:02
